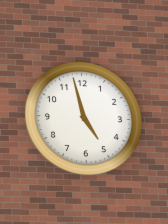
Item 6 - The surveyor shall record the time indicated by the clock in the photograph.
4:58
